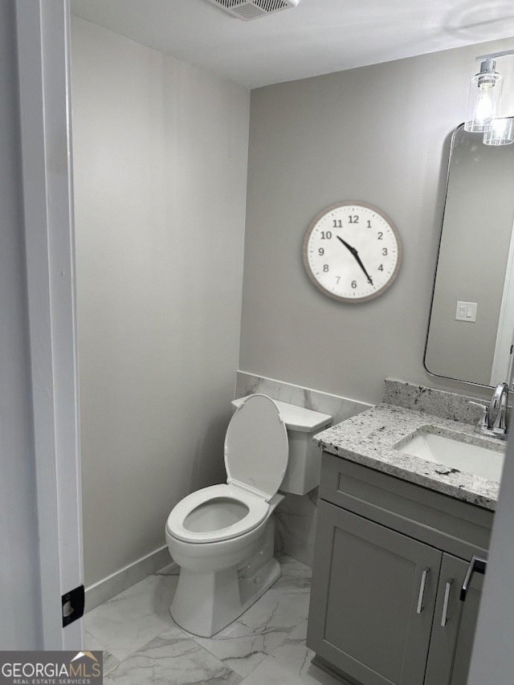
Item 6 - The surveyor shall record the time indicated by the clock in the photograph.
10:25
